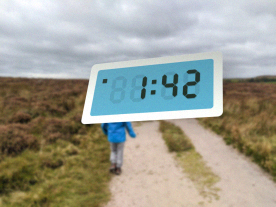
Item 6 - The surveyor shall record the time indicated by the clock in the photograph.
1:42
